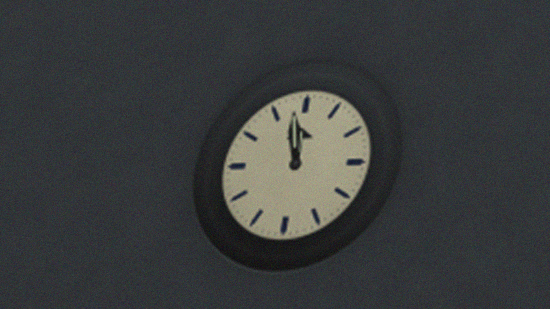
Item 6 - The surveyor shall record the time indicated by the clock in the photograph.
11:58
